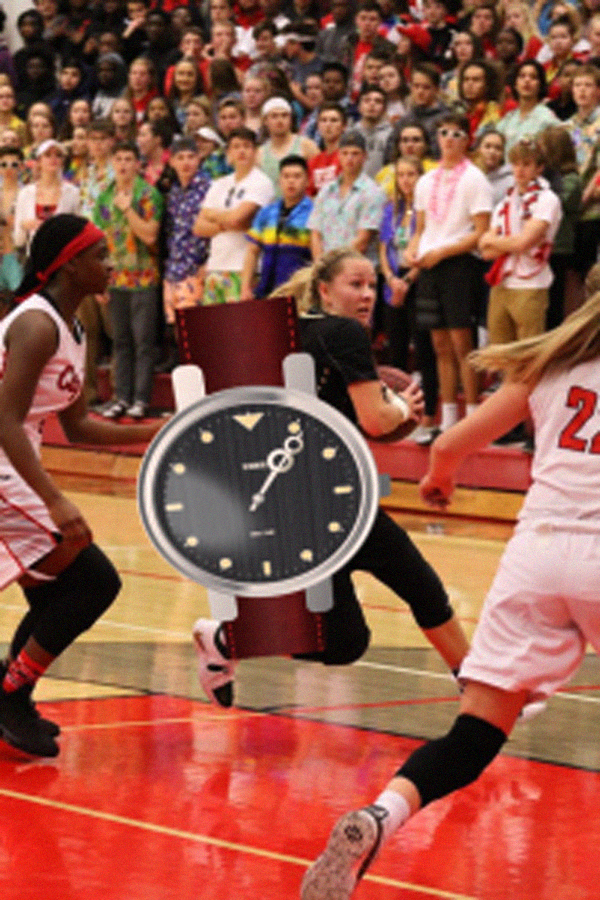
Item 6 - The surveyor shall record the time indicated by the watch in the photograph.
1:06
